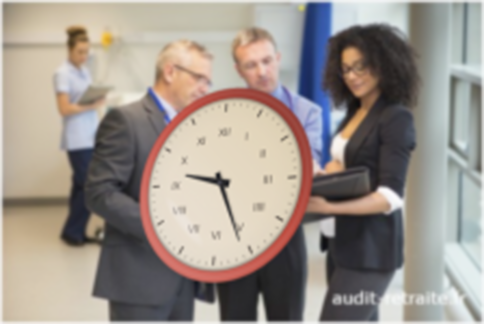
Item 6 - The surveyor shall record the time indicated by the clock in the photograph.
9:26
